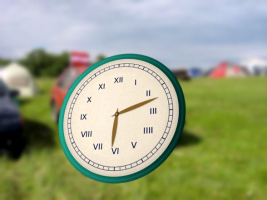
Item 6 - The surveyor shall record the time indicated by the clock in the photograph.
6:12
